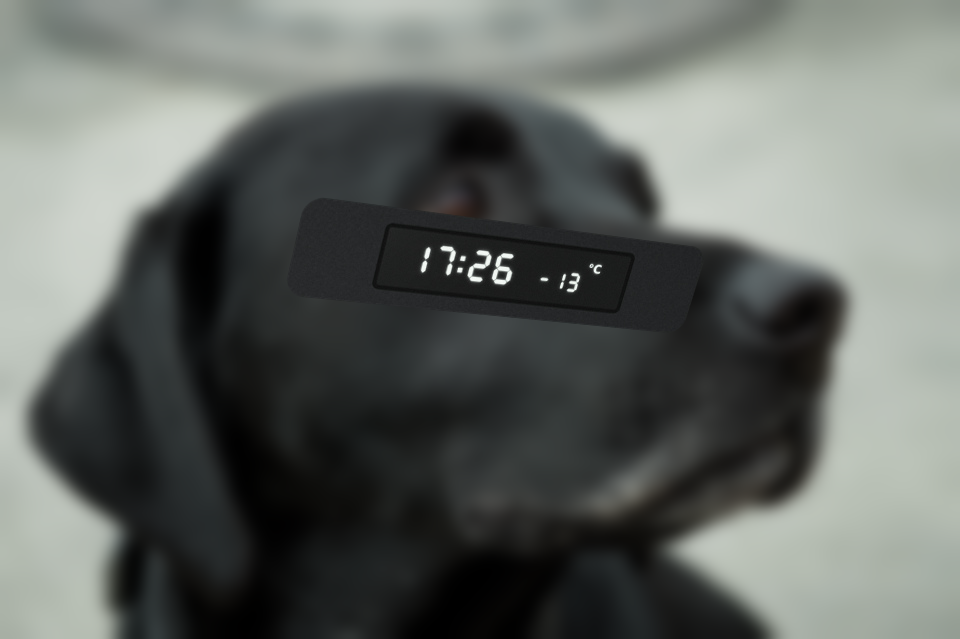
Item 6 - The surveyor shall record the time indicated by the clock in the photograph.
17:26
